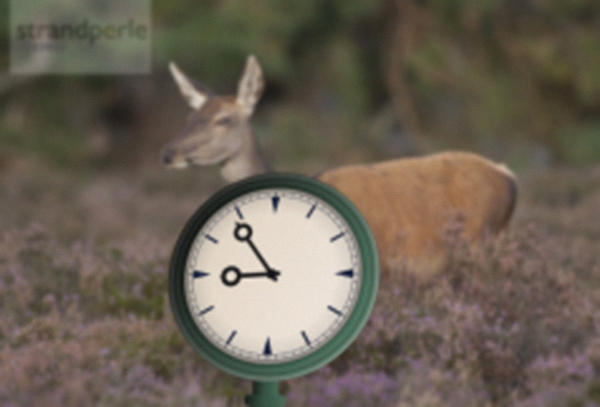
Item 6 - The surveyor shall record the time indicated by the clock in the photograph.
8:54
